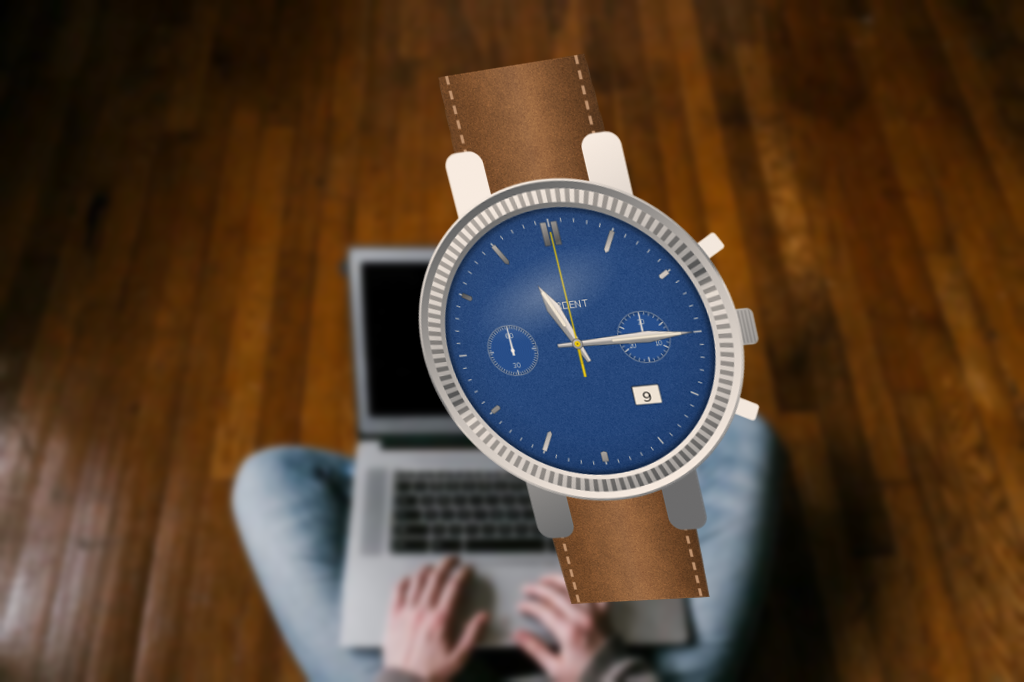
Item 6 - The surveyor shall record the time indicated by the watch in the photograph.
11:15
